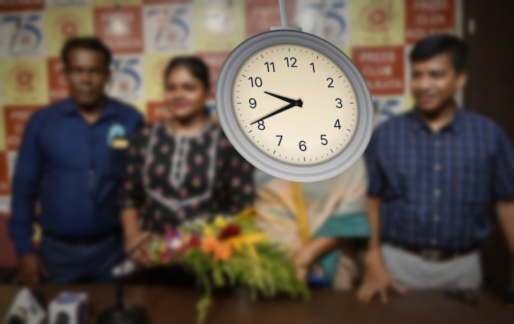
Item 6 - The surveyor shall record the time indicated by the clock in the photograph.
9:41
